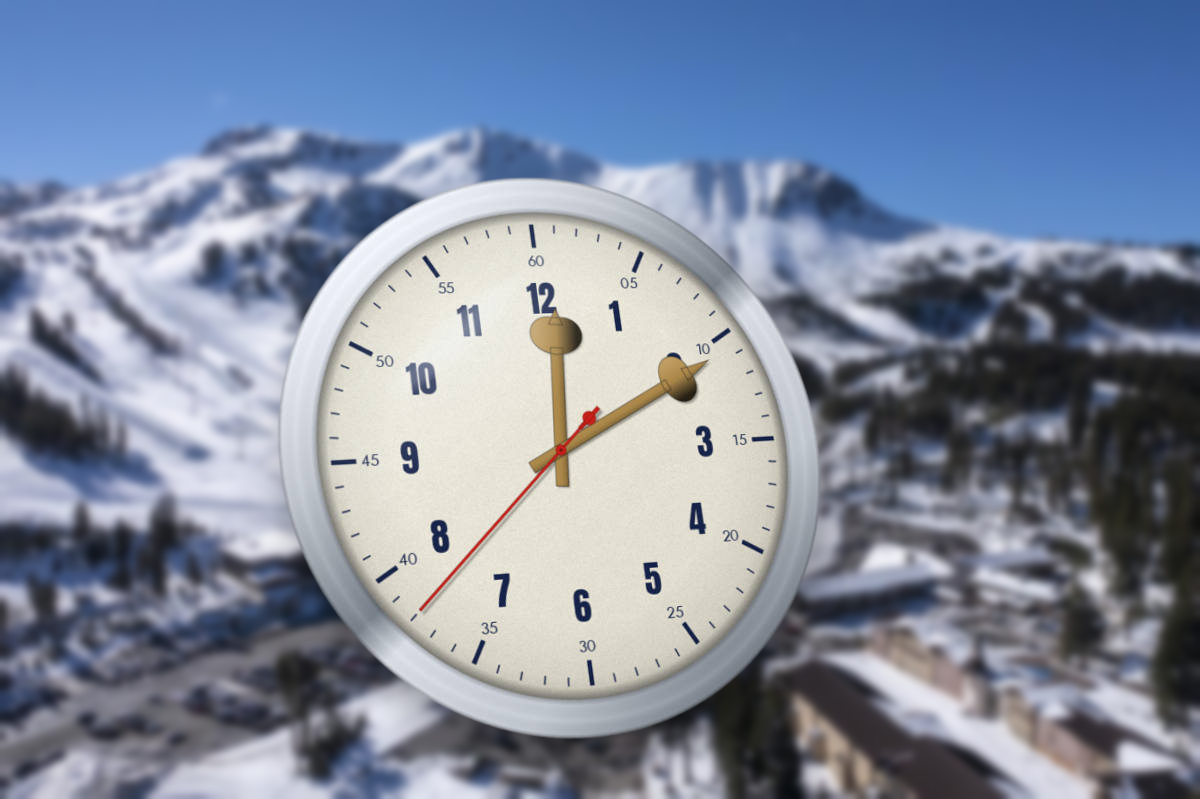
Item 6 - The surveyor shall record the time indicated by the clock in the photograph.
12:10:38
